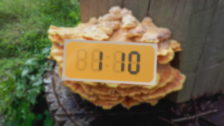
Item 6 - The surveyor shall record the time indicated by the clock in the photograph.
1:10
